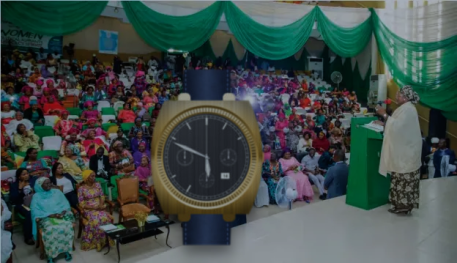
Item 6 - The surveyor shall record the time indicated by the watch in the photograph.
5:49
